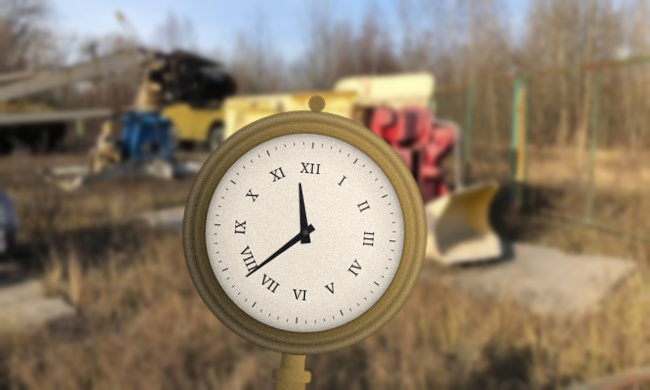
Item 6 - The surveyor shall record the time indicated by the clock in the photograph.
11:38
